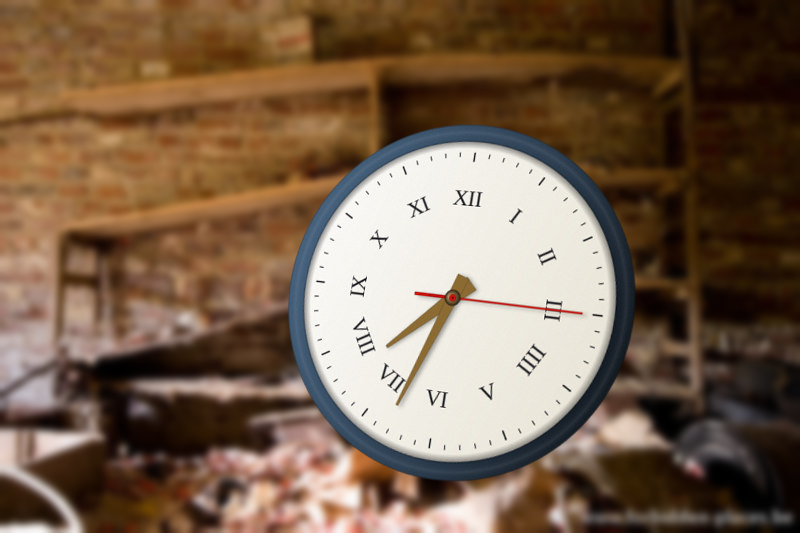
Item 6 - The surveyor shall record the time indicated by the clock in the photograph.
7:33:15
